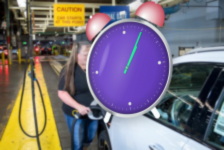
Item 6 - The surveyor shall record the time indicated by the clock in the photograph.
1:05
